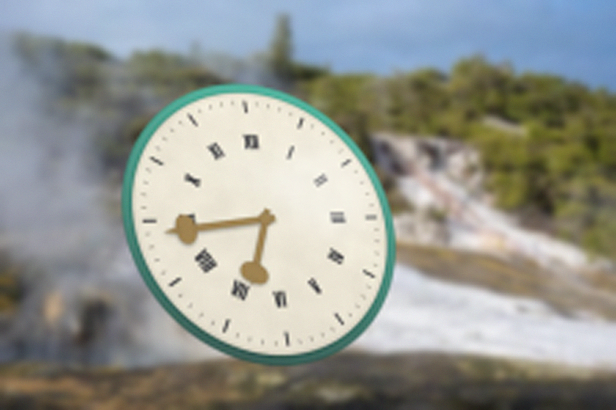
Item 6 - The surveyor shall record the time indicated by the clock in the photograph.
6:44
